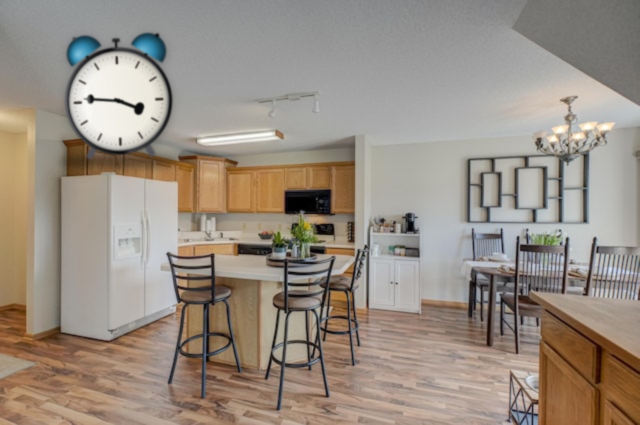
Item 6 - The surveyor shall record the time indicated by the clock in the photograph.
3:46
